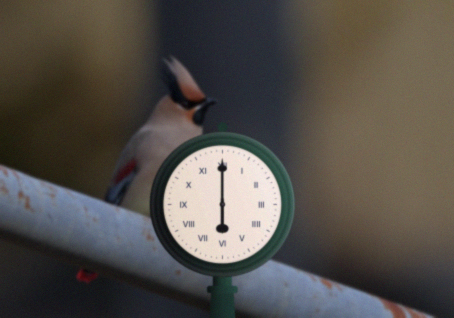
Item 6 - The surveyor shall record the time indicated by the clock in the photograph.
6:00
